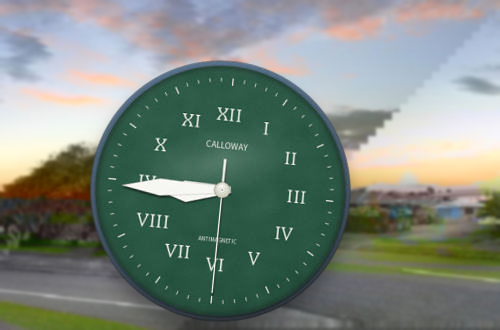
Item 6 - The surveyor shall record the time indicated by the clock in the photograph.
8:44:30
